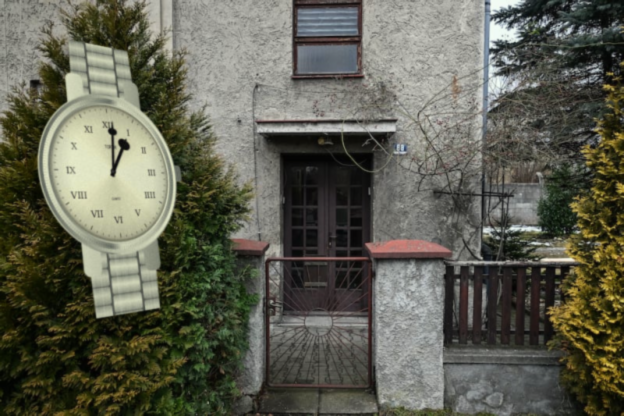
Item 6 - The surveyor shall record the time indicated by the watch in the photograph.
1:01
